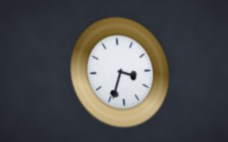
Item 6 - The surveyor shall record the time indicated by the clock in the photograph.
3:34
